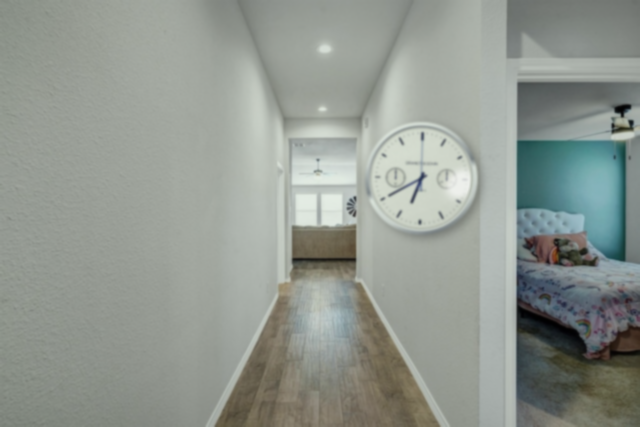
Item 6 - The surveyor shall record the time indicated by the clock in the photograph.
6:40
